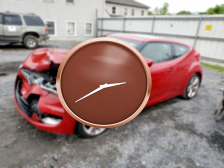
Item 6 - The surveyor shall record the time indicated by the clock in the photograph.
2:40
